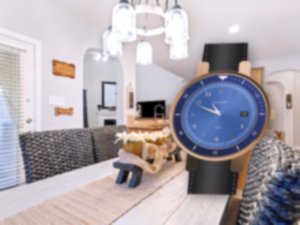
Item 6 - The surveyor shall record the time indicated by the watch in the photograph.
10:49
